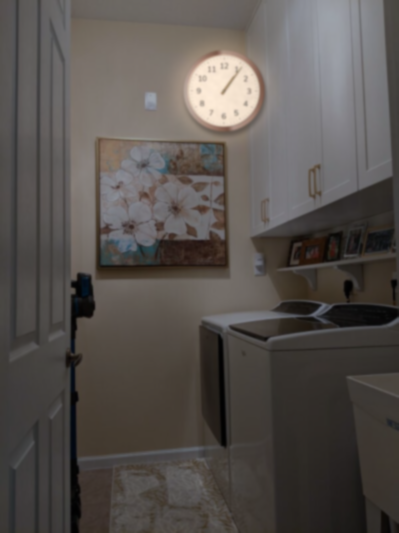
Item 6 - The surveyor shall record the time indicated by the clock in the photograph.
1:06
